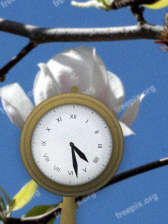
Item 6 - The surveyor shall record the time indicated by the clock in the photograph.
4:28
